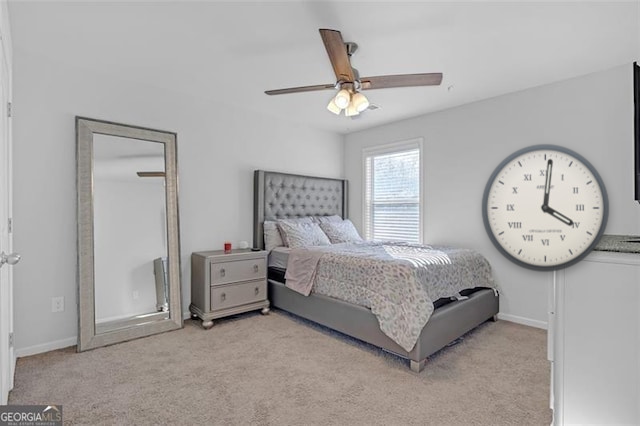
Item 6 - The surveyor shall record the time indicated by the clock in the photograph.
4:01
